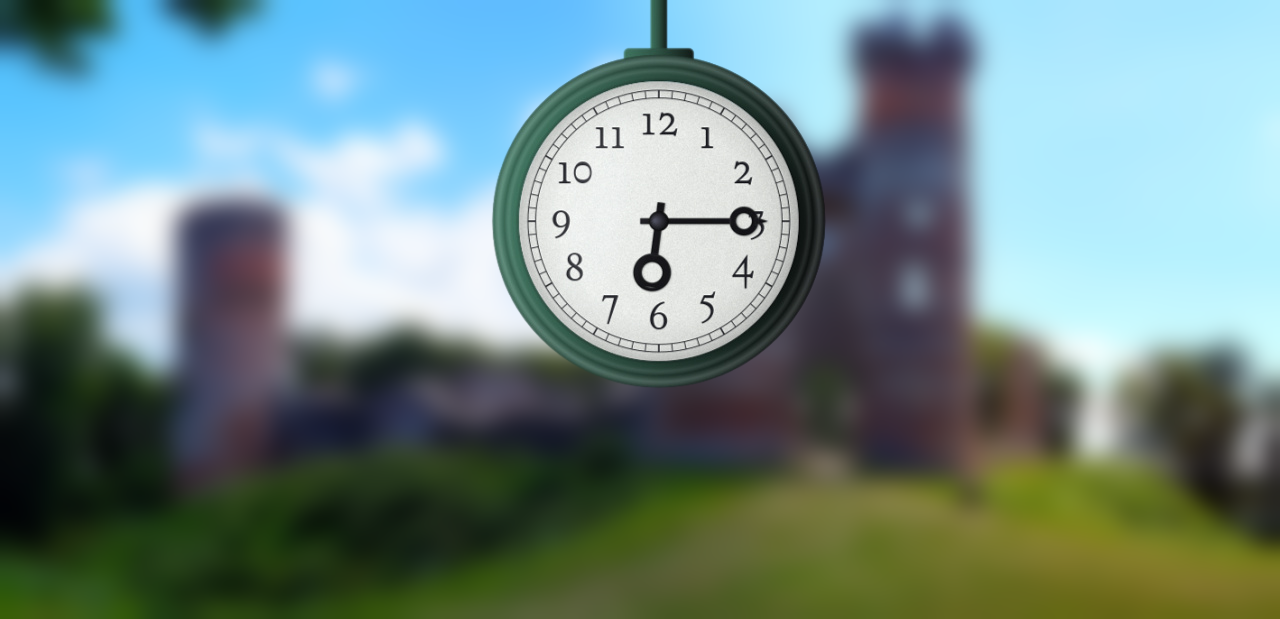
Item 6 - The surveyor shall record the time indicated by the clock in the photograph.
6:15
